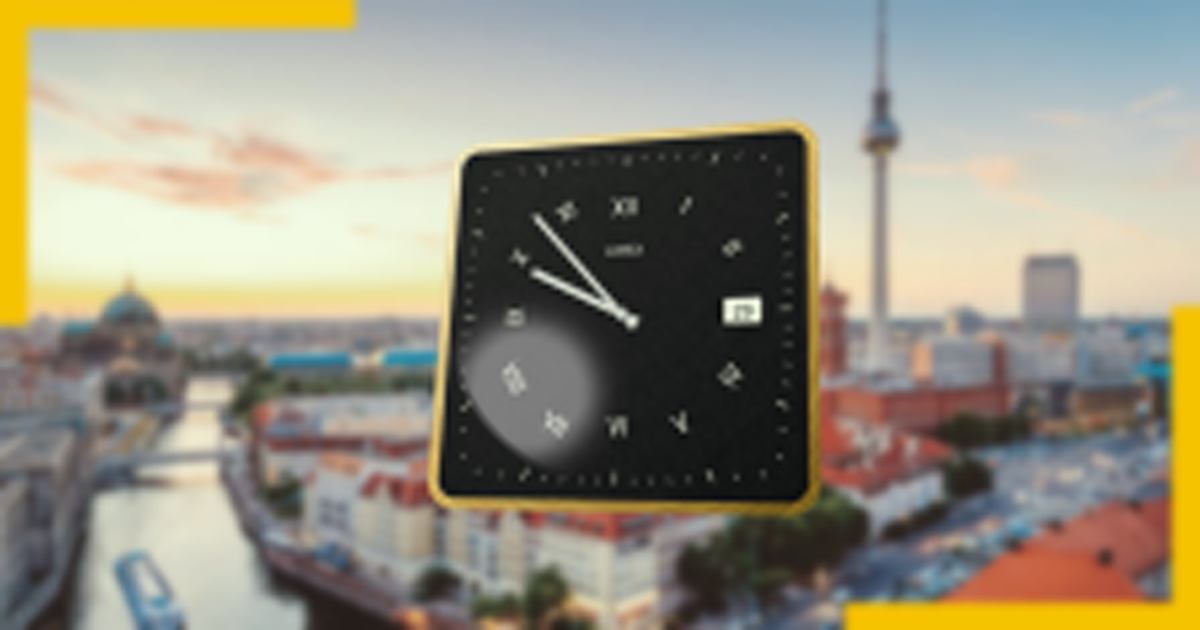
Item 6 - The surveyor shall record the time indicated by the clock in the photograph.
9:53
